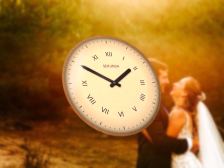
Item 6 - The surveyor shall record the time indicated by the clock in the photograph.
1:50
